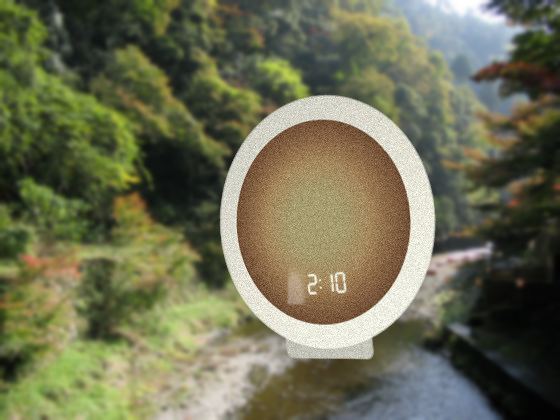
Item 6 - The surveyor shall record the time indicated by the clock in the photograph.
2:10
